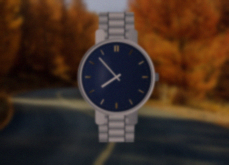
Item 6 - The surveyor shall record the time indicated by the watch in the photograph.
7:53
